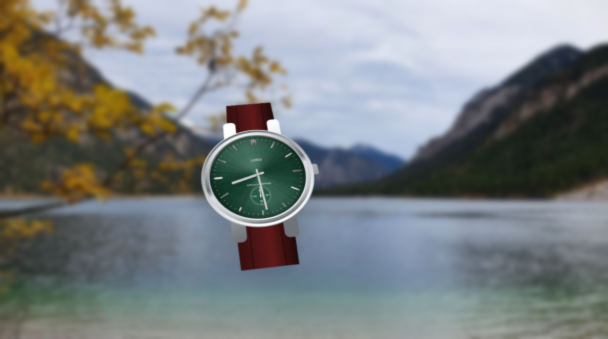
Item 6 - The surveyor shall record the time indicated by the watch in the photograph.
8:29
